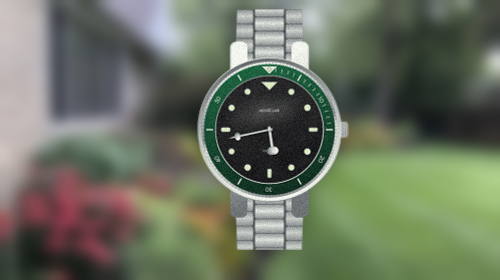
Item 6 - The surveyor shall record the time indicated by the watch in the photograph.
5:43
